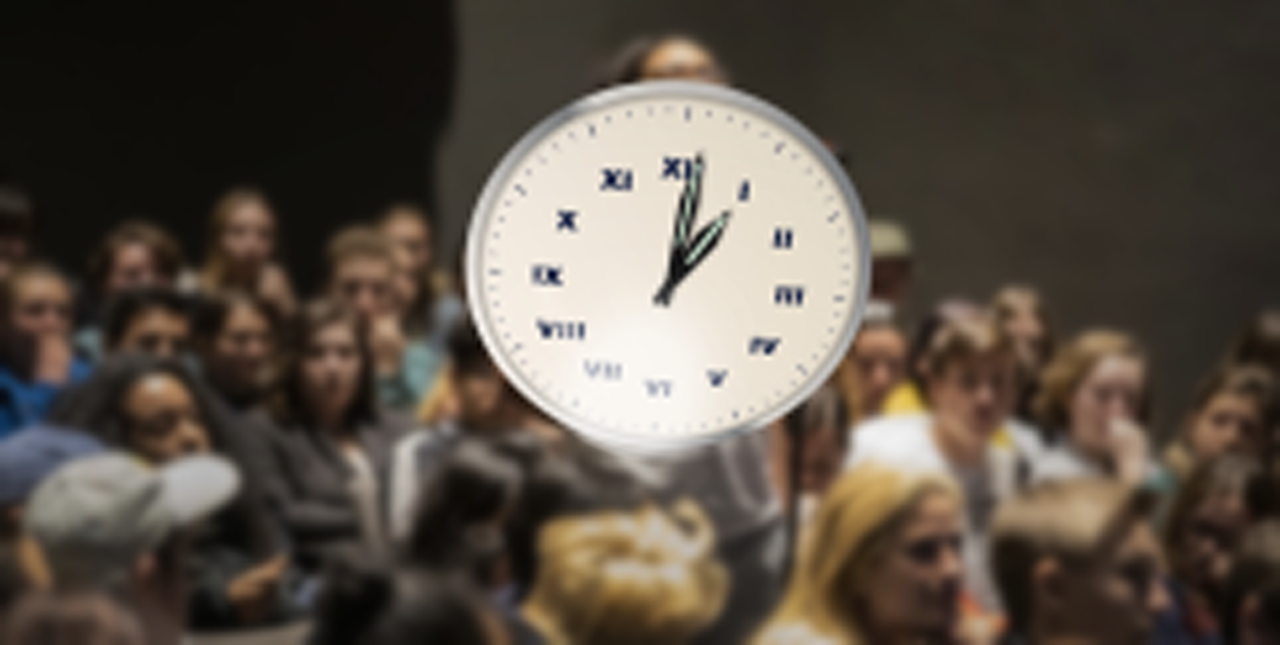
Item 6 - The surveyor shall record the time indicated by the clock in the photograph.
1:01
